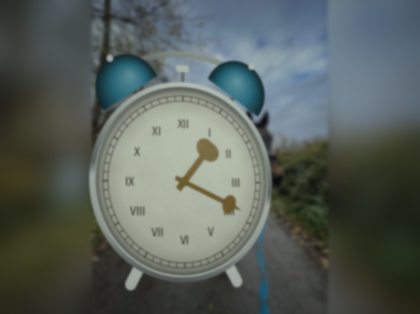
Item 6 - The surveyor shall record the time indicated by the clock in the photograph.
1:19
